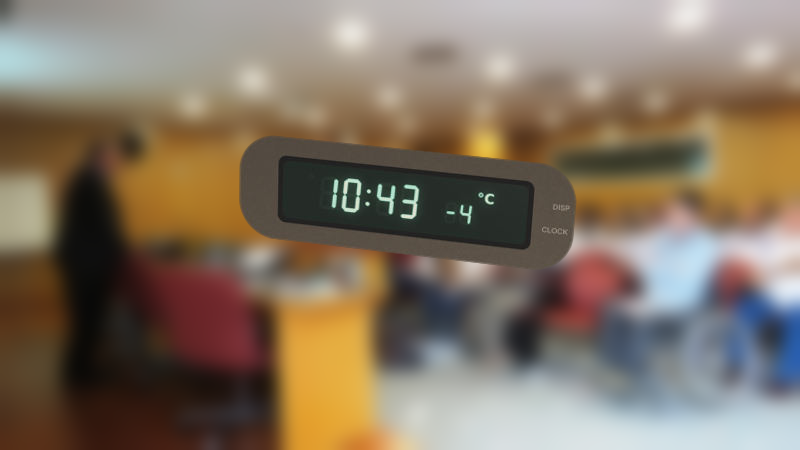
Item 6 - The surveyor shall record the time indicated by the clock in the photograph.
10:43
